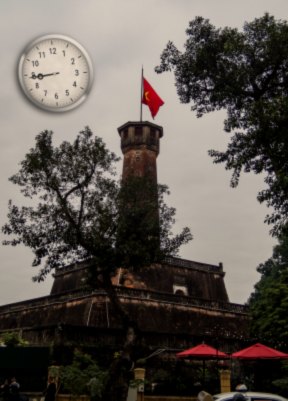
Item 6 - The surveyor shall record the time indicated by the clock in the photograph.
8:44
